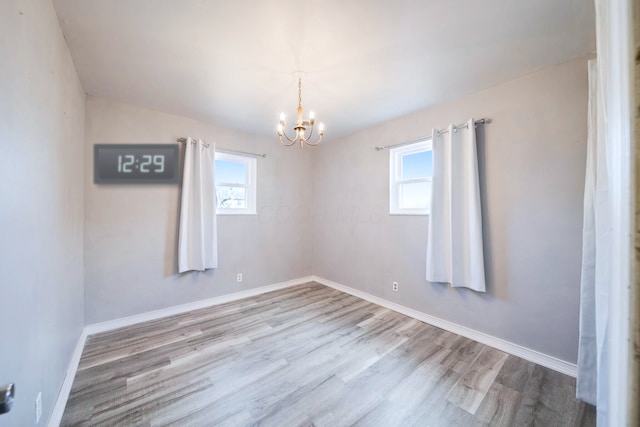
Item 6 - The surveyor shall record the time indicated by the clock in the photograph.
12:29
